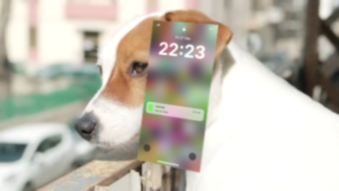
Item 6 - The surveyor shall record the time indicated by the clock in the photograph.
22:23
